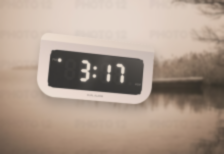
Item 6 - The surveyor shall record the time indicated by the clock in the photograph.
3:17
